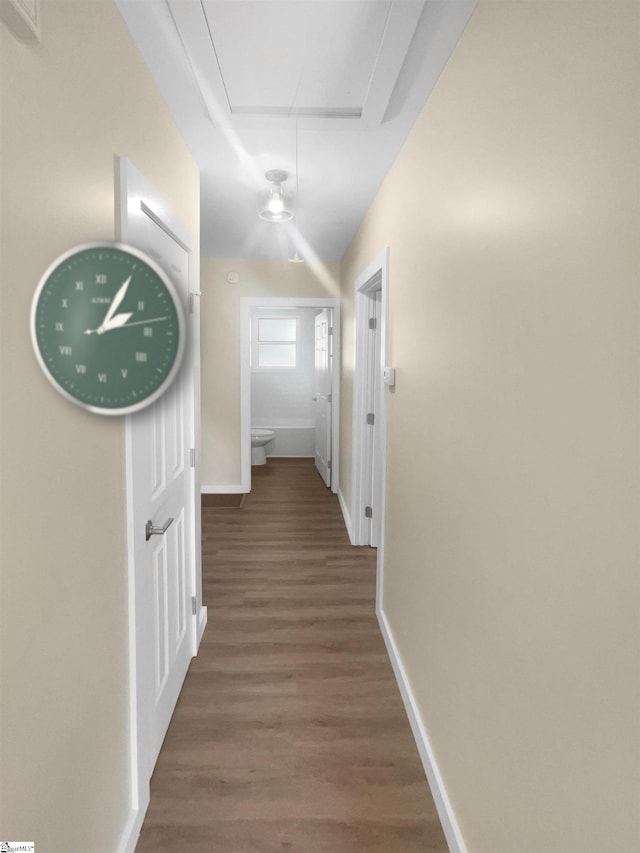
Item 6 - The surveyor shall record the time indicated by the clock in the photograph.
2:05:13
